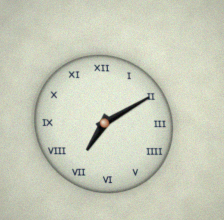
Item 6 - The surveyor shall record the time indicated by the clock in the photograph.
7:10
